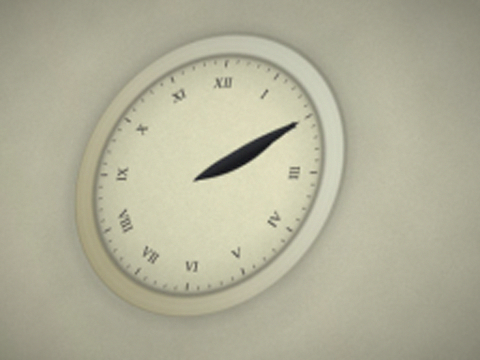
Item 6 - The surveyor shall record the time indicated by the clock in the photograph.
2:10
